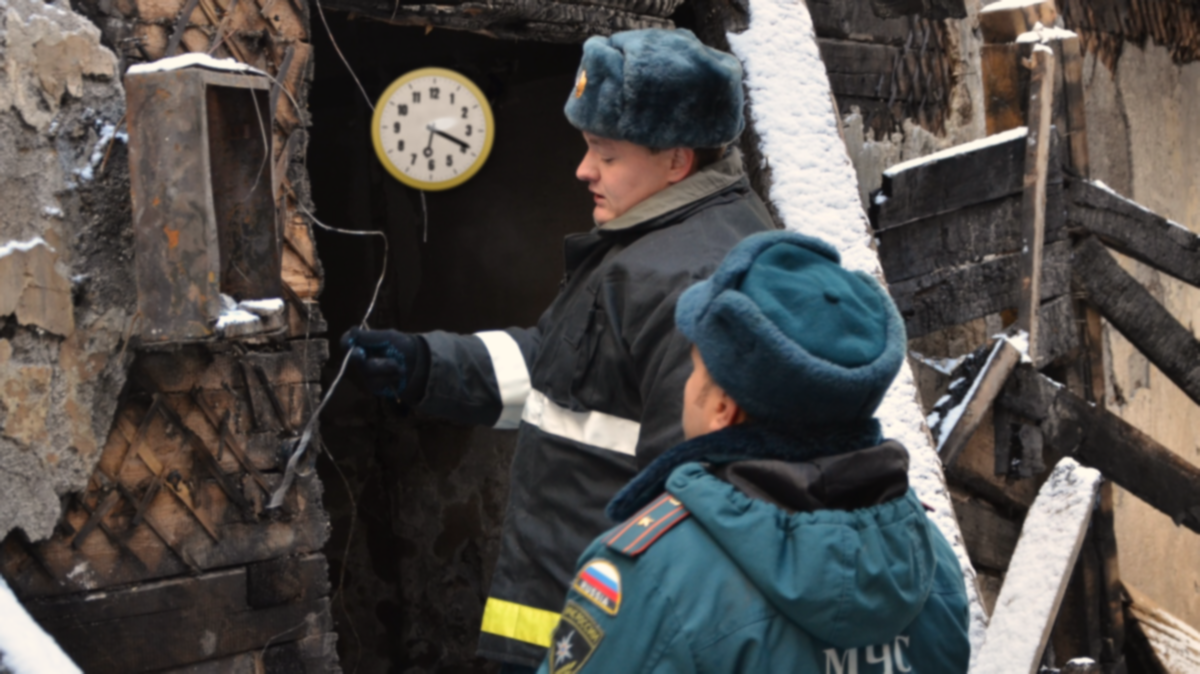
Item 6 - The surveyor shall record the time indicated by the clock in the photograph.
6:19
